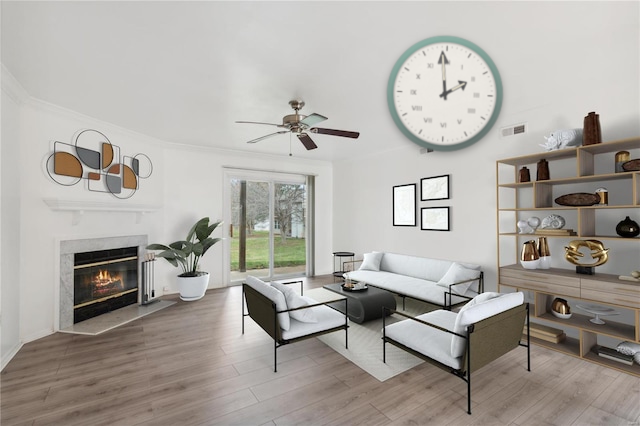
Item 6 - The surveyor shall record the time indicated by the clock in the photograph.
1:59
